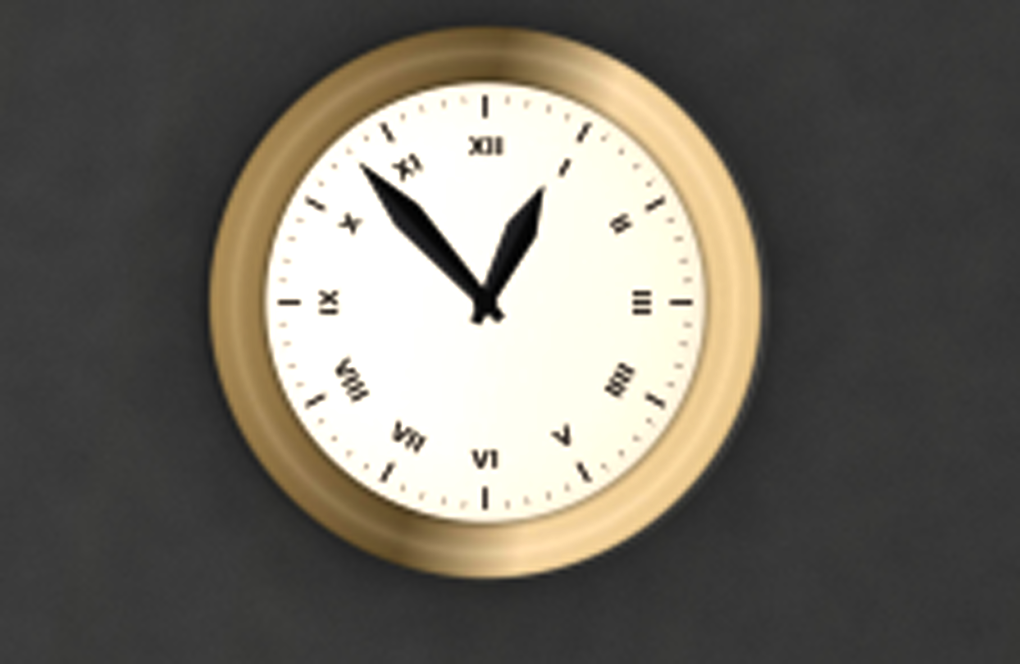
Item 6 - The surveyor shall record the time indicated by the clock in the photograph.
12:53
